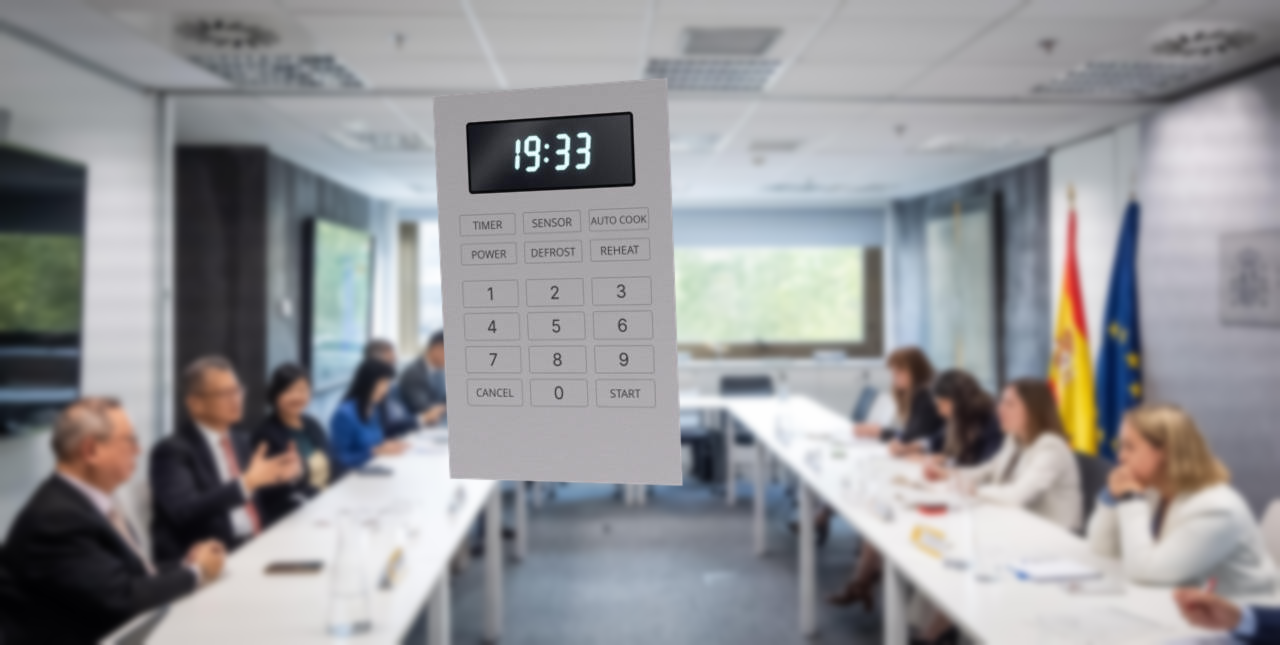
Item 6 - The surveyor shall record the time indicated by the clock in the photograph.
19:33
